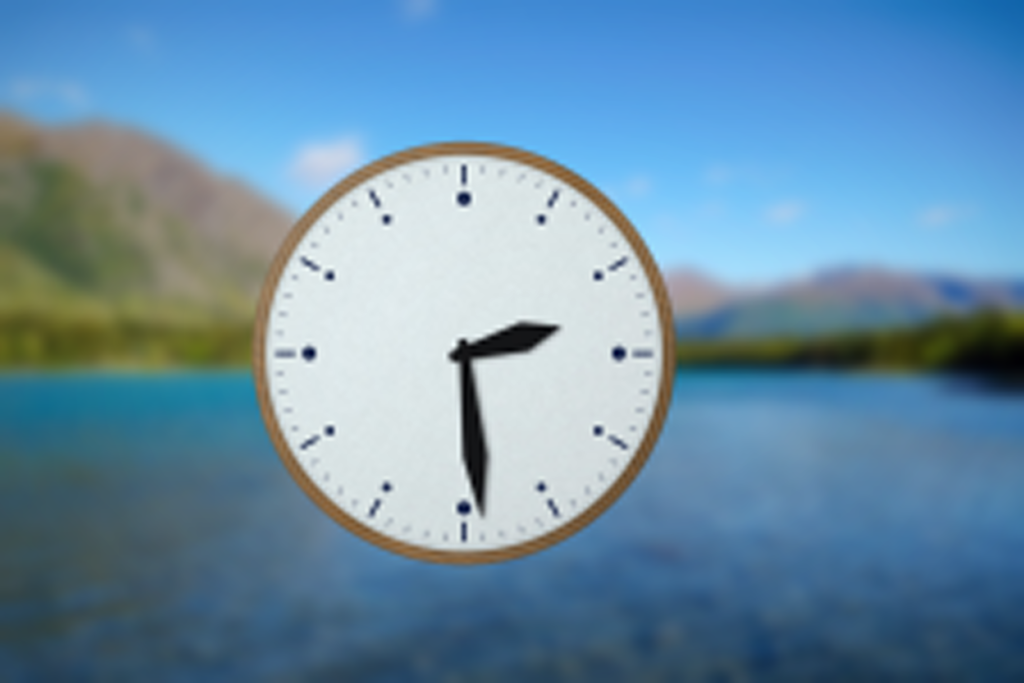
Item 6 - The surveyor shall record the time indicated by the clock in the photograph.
2:29
